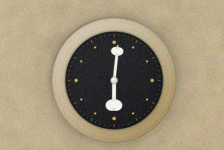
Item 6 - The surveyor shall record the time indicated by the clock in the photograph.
6:01
